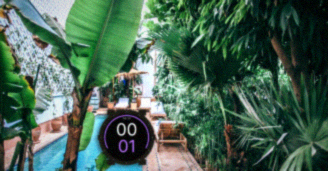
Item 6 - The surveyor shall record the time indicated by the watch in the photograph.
0:01
